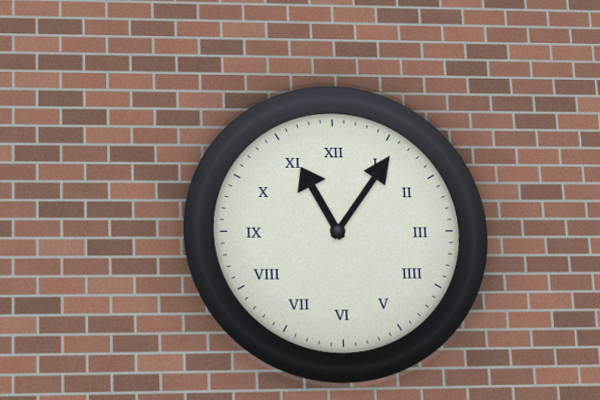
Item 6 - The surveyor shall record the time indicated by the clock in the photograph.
11:06
